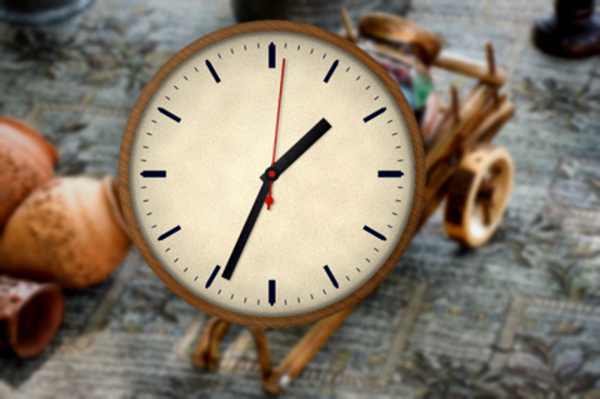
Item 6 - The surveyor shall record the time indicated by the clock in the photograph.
1:34:01
